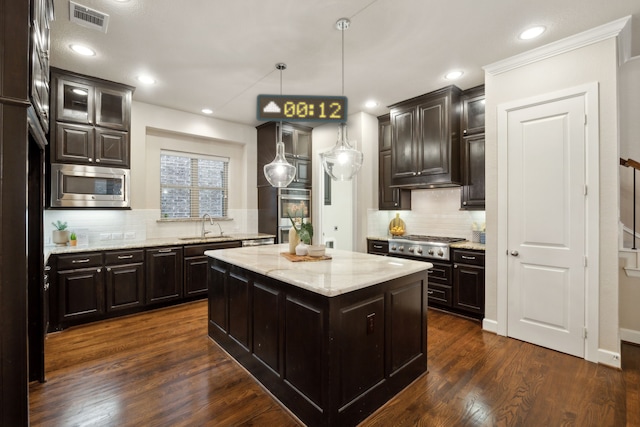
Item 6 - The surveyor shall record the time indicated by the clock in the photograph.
0:12
